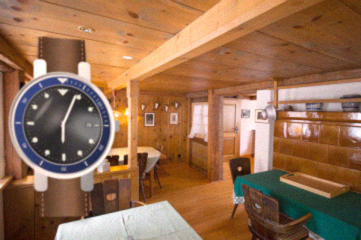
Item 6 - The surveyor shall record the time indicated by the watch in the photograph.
6:04
